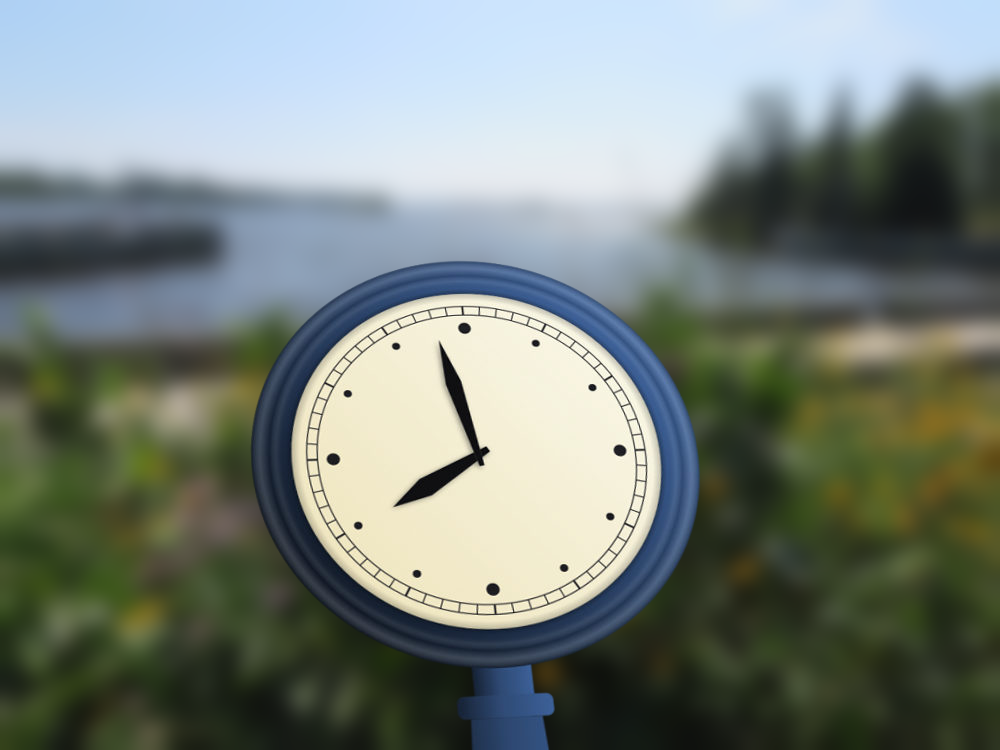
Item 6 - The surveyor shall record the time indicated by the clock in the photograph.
7:58
